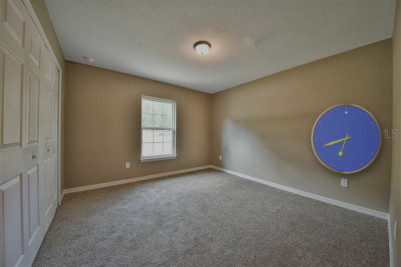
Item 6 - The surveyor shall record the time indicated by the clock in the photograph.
6:42
